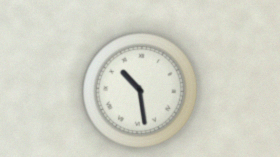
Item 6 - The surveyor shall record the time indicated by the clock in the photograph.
10:28
